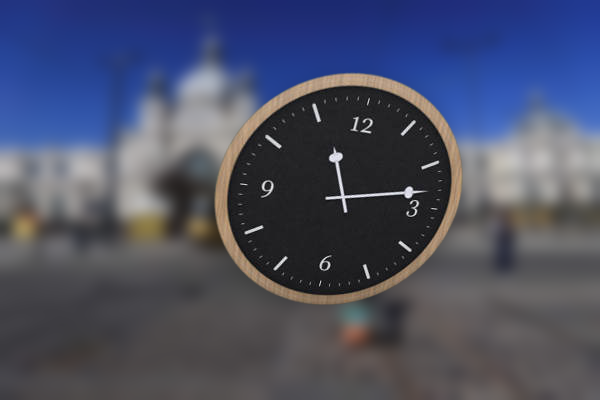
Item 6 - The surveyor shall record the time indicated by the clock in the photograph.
11:13
